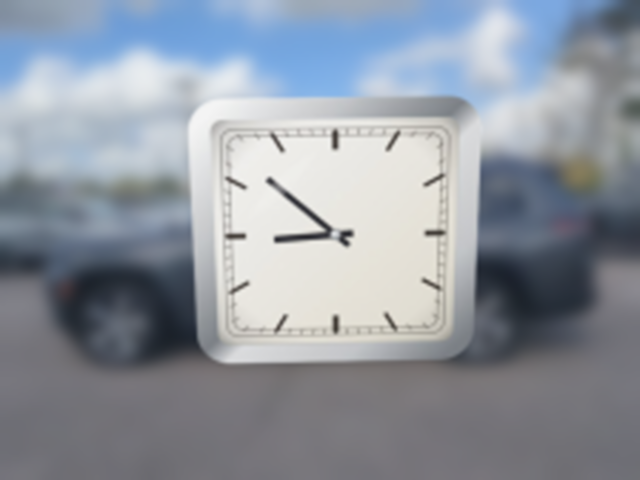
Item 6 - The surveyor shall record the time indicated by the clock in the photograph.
8:52
